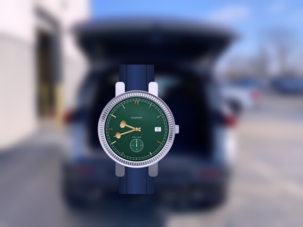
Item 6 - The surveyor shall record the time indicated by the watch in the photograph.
9:42
